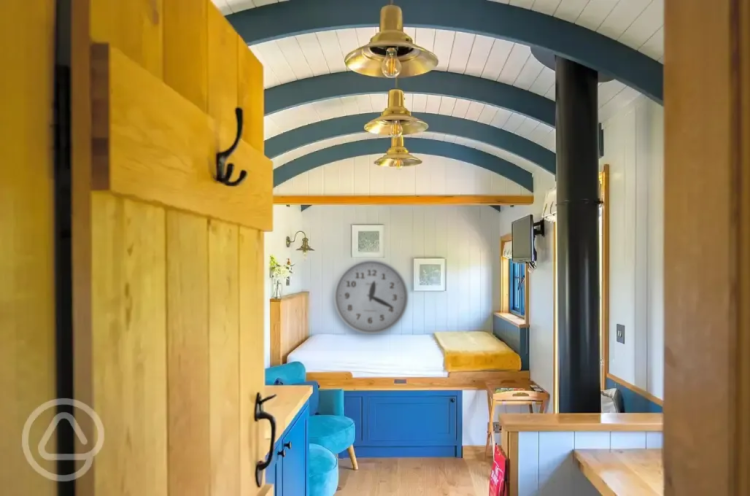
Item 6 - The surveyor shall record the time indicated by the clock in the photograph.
12:19
